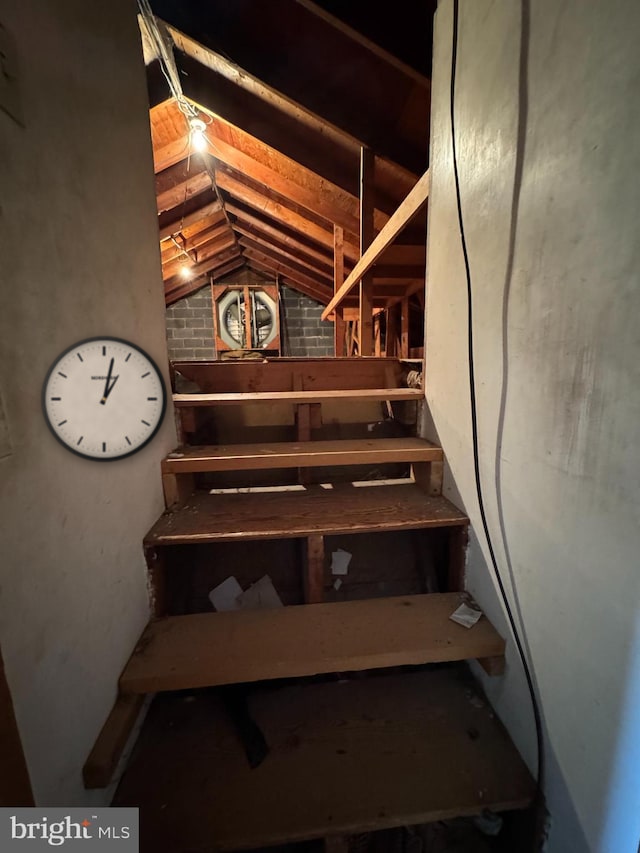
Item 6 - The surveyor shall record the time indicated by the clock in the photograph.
1:02
